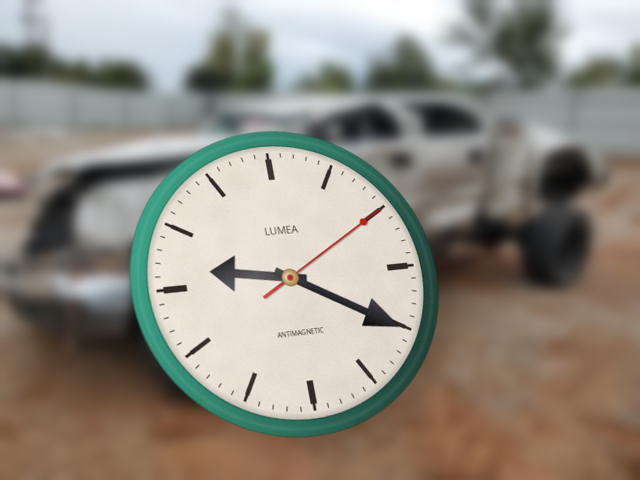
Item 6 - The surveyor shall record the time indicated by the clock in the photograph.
9:20:10
